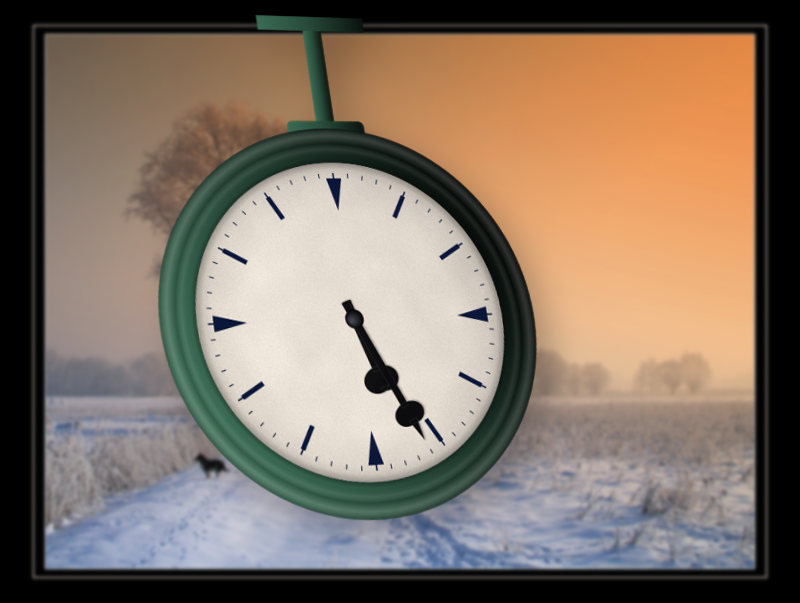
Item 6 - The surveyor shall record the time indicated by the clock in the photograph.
5:26
